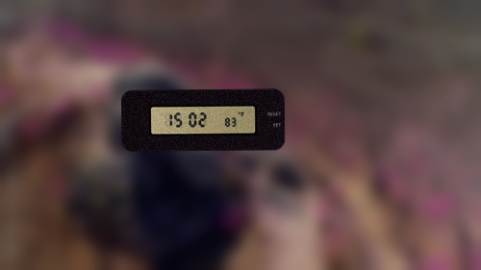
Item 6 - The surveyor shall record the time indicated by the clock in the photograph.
15:02
